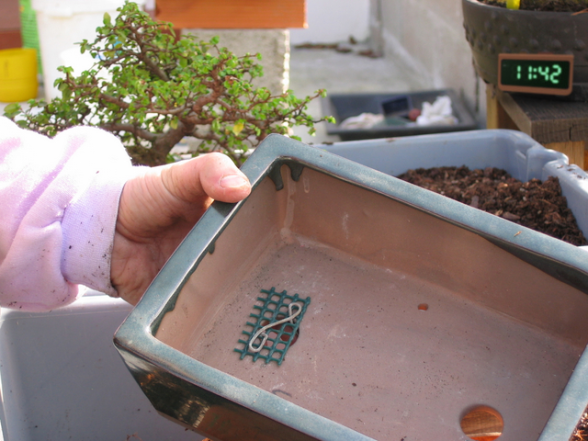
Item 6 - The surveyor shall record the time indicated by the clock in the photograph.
11:42
